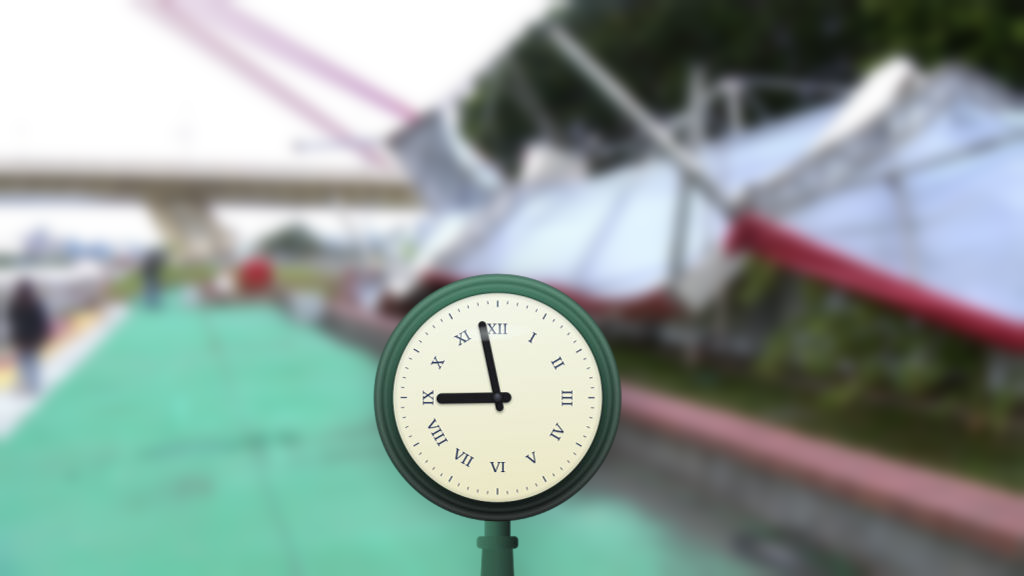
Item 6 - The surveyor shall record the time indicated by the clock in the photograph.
8:58
